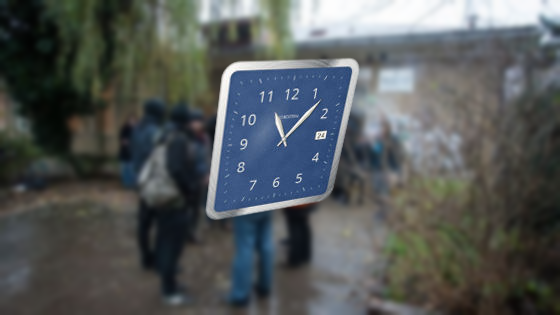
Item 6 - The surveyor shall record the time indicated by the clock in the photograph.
11:07
